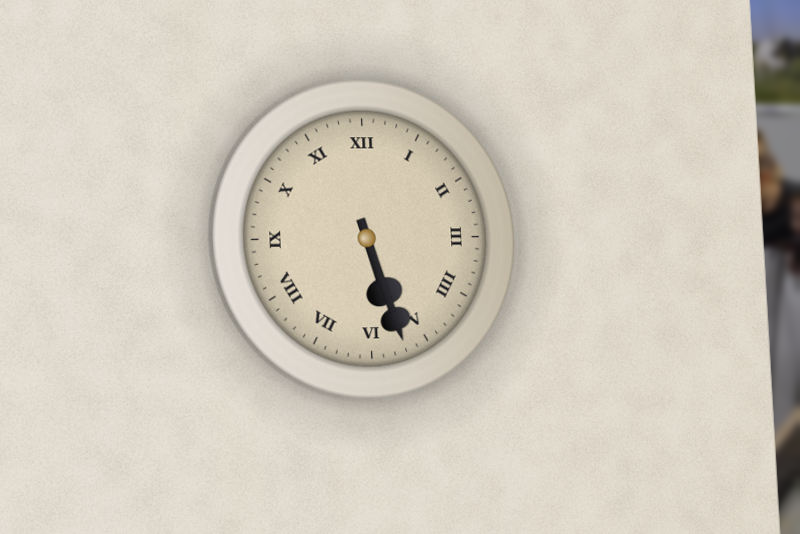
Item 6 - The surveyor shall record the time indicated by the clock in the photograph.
5:27
